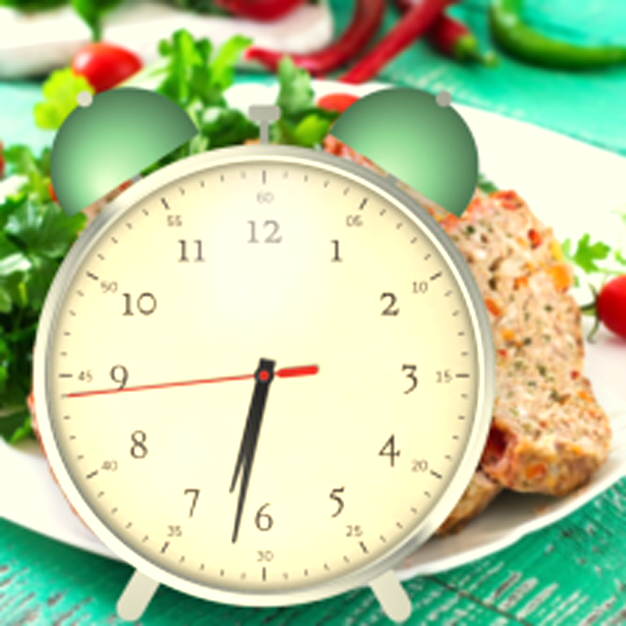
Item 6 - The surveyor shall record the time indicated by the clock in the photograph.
6:31:44
